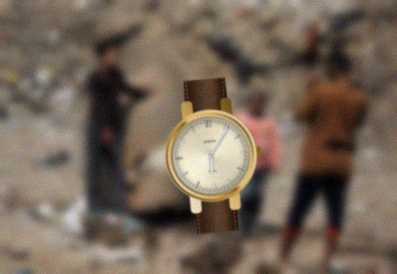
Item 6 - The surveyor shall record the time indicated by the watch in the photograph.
6:06
